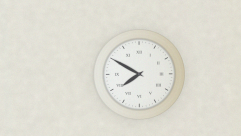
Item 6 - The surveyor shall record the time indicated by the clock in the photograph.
7:50
